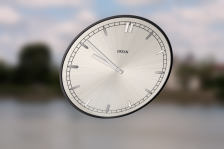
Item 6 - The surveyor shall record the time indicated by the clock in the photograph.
9:51
